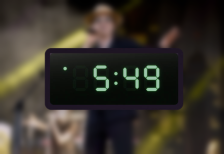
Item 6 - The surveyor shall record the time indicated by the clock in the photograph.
5:49
